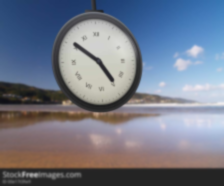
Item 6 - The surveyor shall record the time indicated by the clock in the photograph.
4:51
